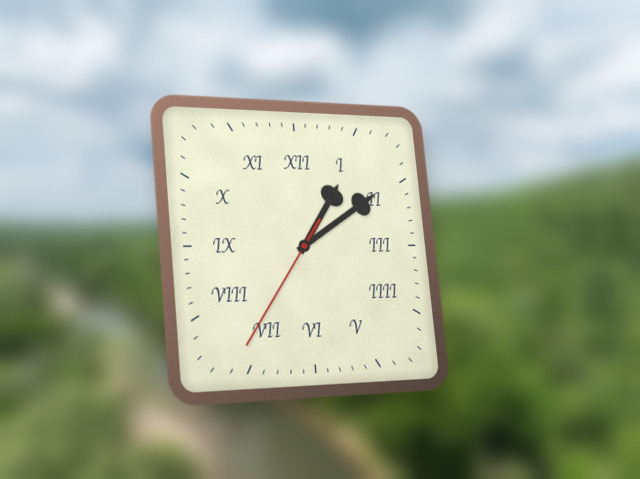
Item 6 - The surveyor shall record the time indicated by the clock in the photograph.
1:09:36
